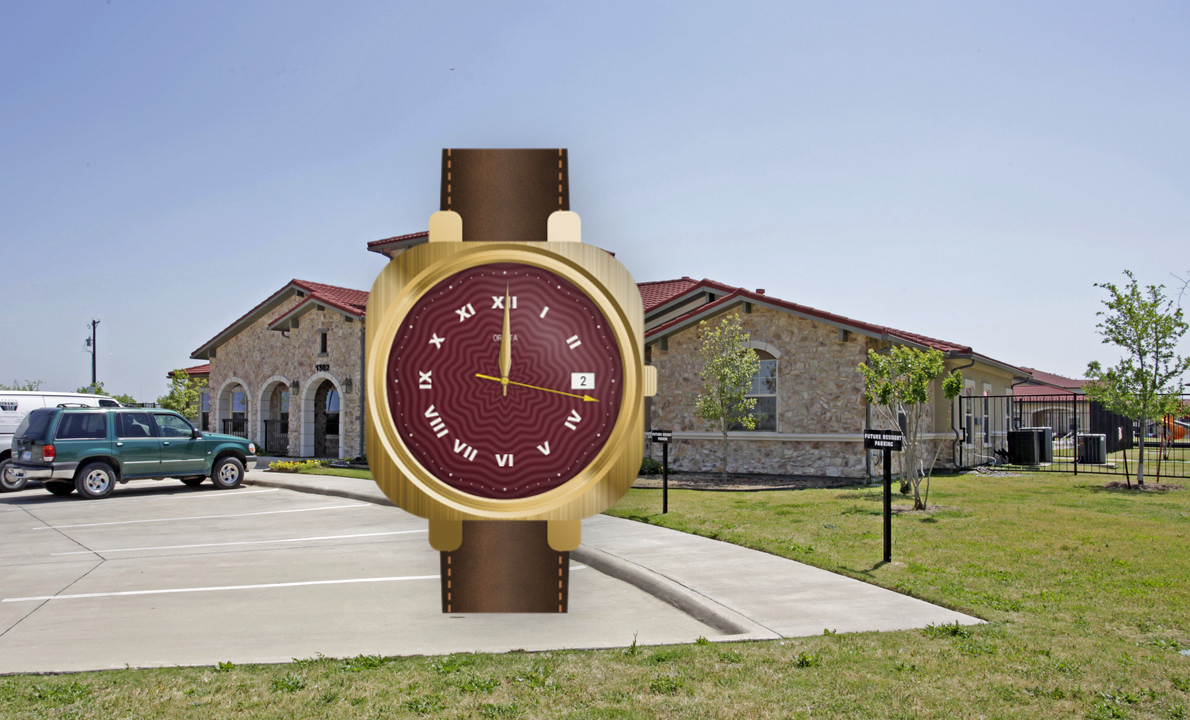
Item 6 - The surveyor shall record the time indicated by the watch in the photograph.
12:00:17
